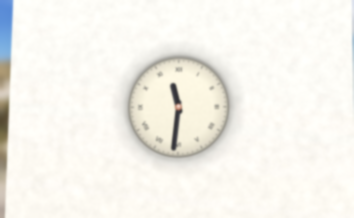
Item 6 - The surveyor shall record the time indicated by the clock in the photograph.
11:31
